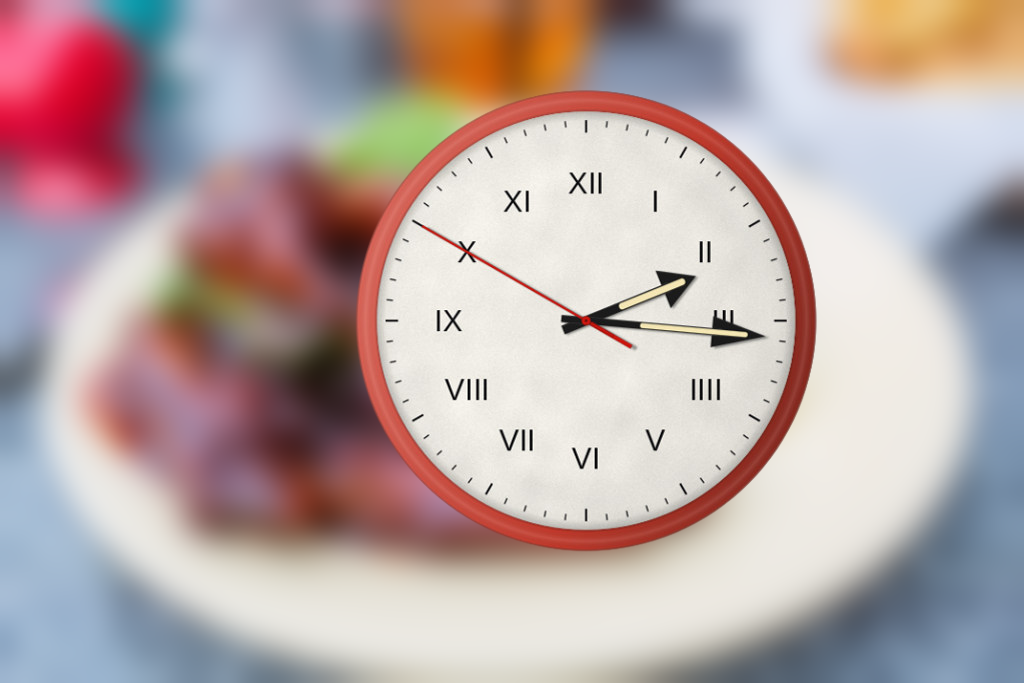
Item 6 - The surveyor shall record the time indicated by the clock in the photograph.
2:15:50
